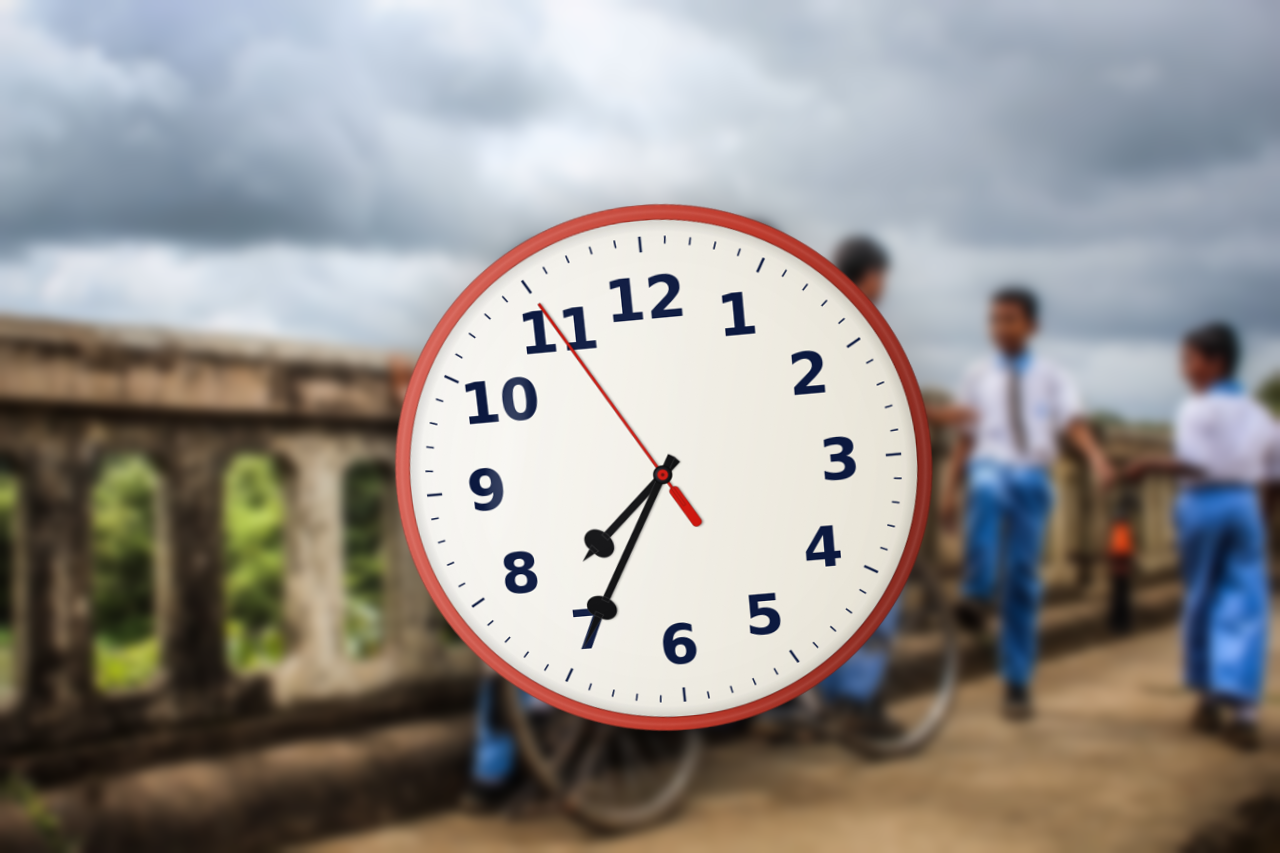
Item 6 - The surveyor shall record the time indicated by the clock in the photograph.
7:34:55
